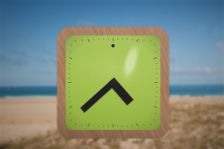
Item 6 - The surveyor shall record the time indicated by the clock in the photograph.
4:38
